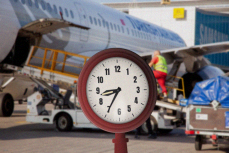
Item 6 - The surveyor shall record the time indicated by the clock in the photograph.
8:35
